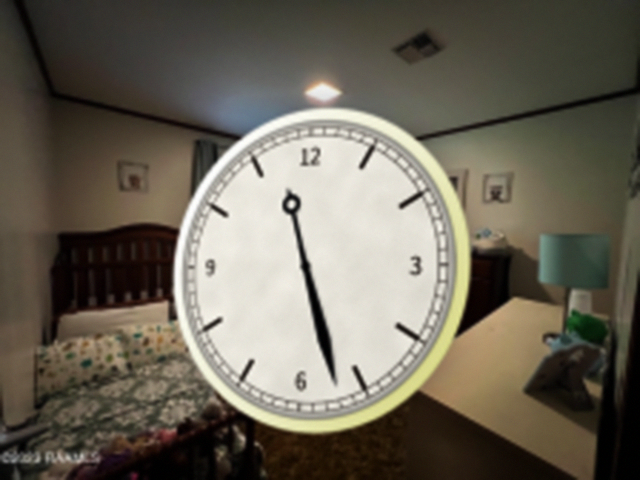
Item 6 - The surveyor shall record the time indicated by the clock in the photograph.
11:27
